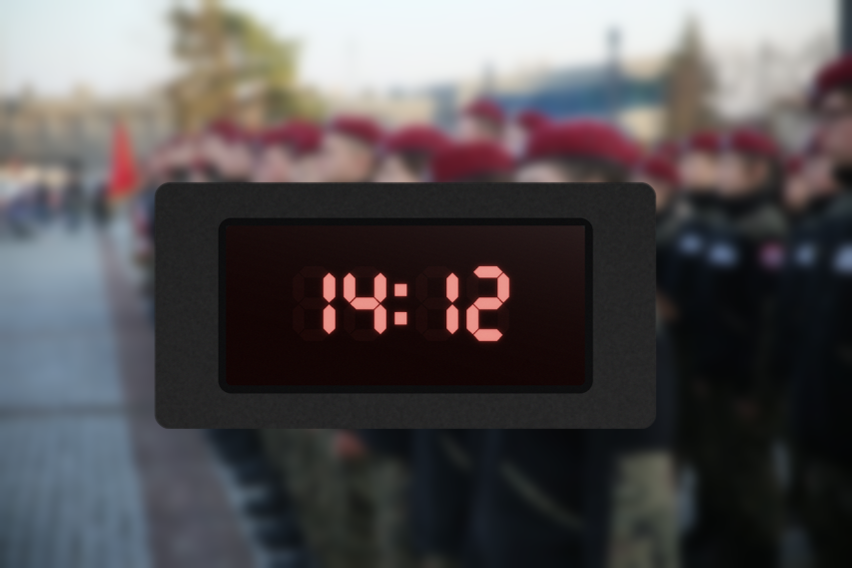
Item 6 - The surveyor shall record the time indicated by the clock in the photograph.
14:12
